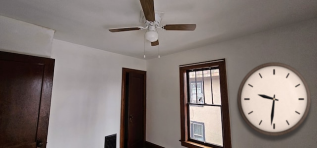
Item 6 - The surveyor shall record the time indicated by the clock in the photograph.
9:31
